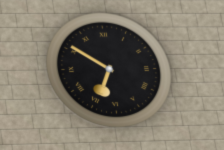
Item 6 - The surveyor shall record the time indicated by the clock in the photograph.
6:51
